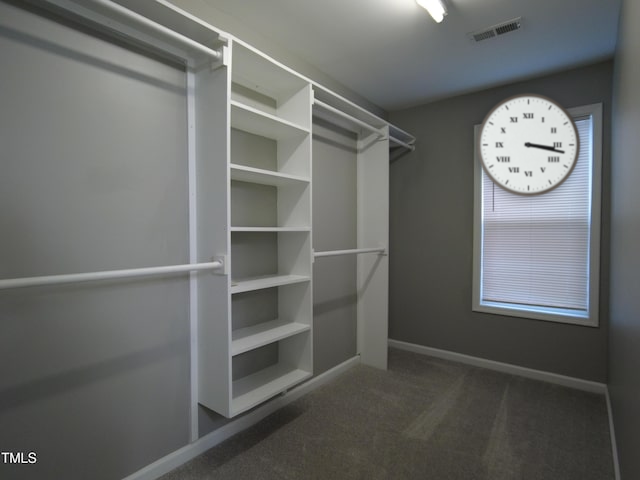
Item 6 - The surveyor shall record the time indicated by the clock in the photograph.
3:17
